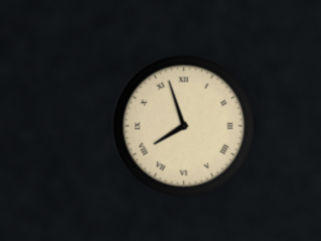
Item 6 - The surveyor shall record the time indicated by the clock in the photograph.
7:57
